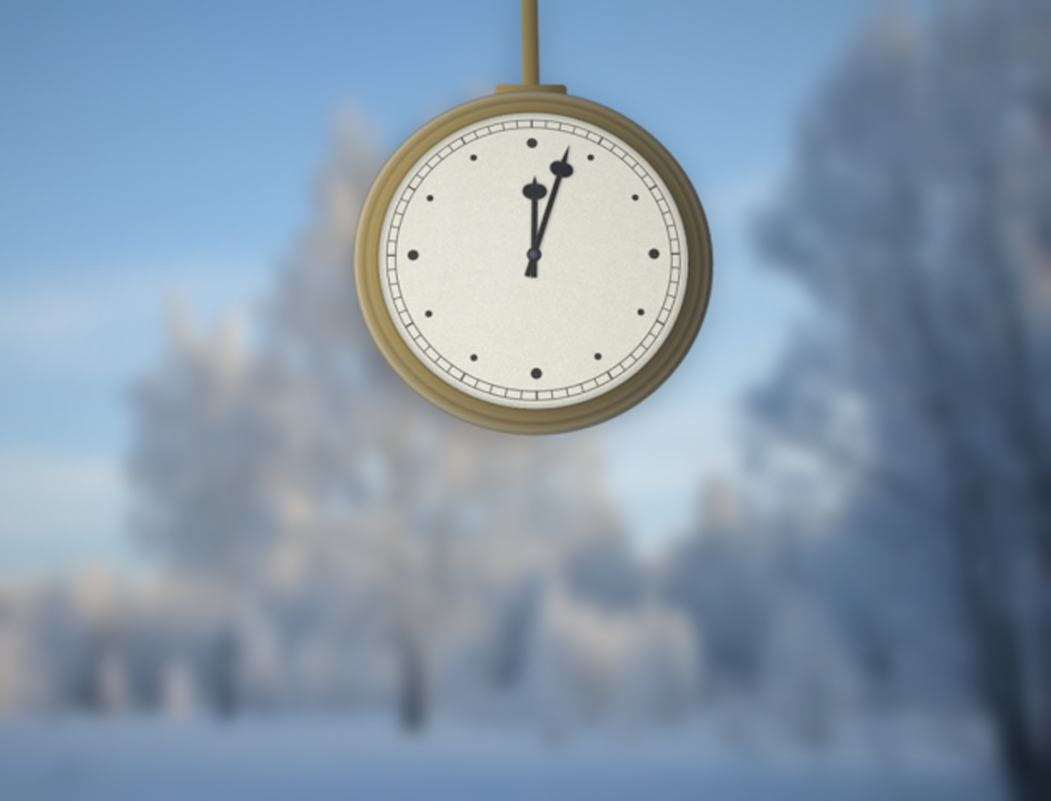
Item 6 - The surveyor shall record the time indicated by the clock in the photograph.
12:03
